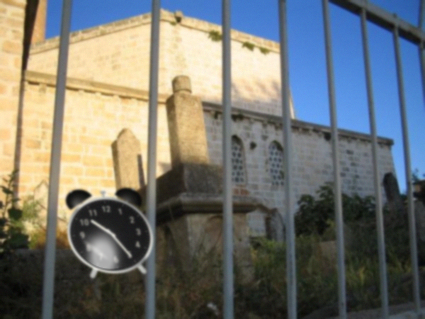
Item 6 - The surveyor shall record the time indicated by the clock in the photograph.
10:25
